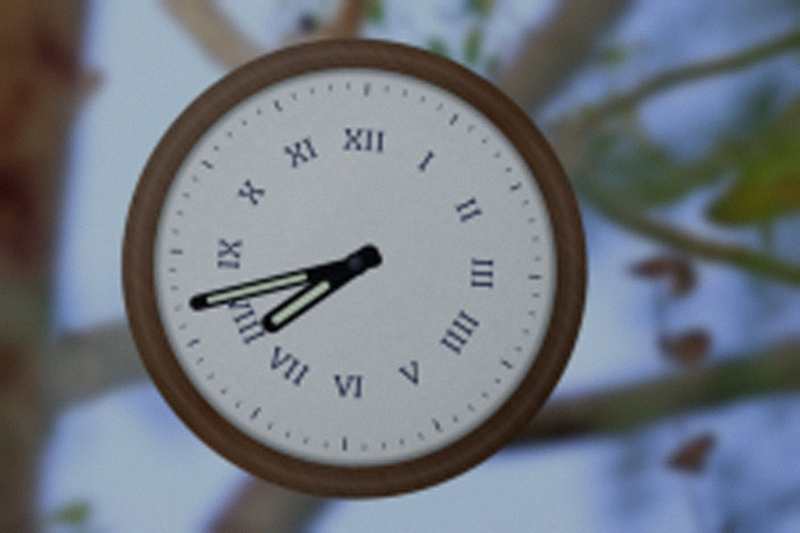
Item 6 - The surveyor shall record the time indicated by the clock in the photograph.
7:42
